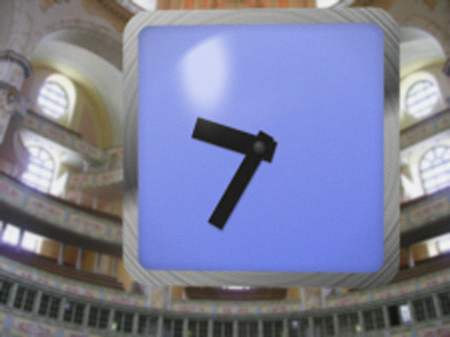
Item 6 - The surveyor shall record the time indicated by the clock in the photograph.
9:35
